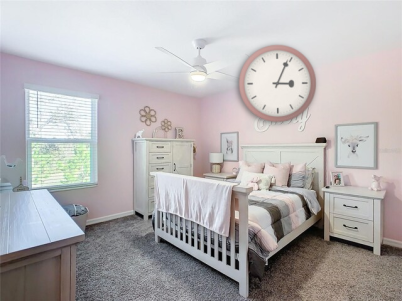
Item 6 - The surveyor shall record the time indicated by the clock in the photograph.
3:04
